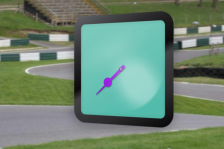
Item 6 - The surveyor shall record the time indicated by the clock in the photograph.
7:38
